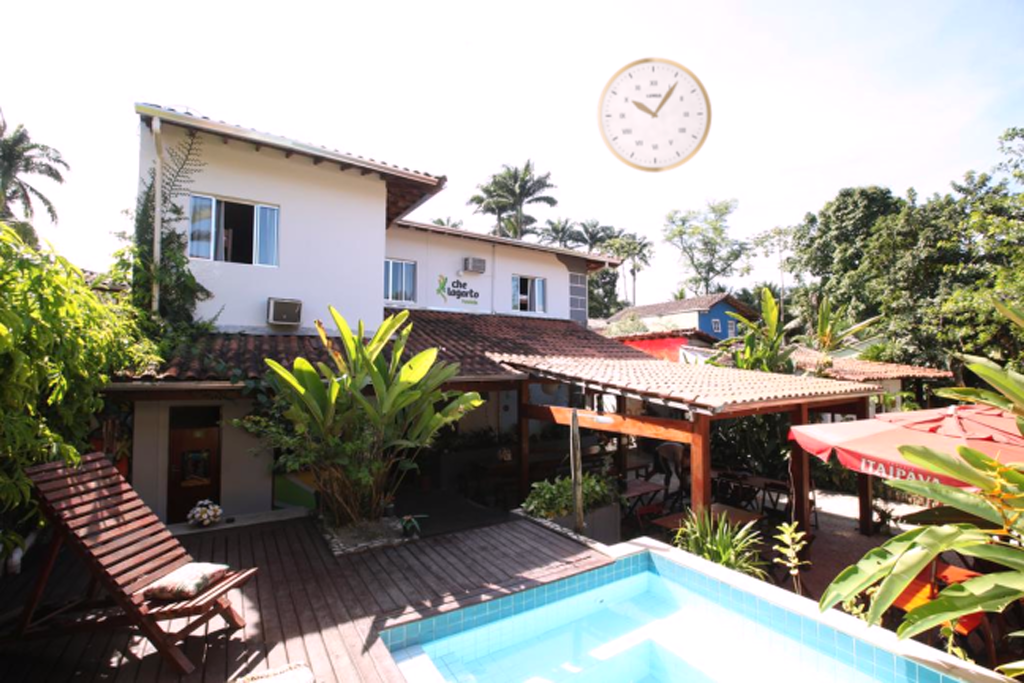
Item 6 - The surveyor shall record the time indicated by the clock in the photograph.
10:06
